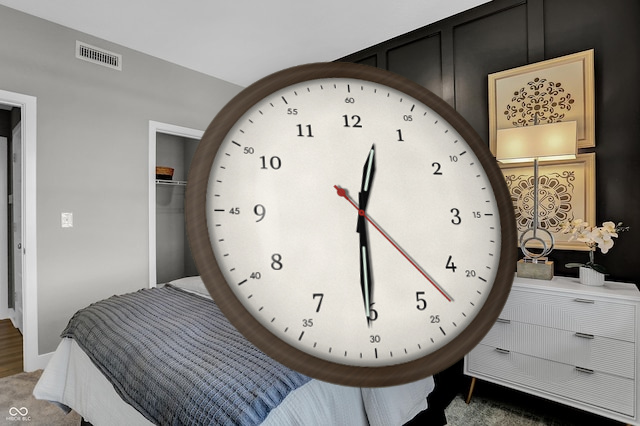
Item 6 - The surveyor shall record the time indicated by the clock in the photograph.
12:30:23
